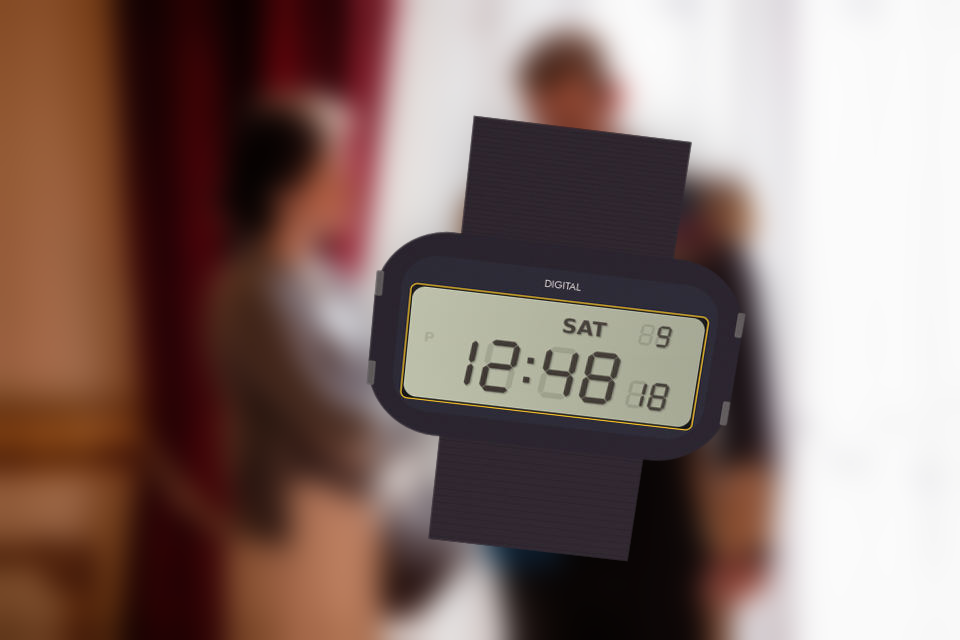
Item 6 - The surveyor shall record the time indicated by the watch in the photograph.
12:48:18
